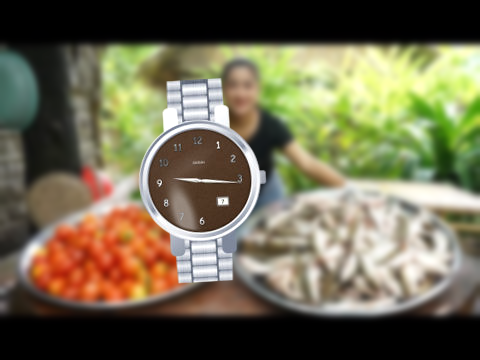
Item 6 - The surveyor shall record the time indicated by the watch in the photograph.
9:16
